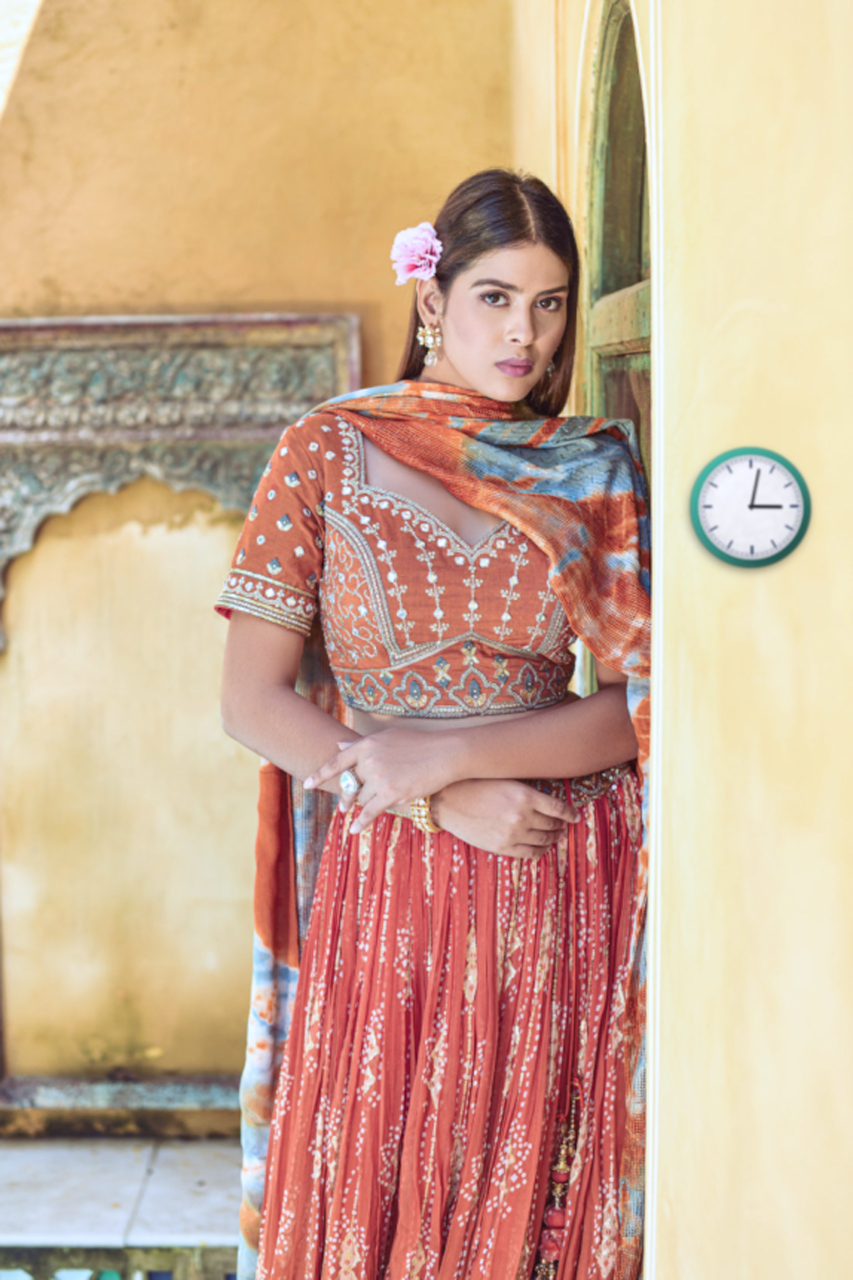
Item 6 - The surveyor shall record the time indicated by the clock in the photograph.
3:02
